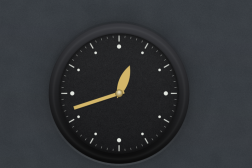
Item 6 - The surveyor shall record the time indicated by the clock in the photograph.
12:42
